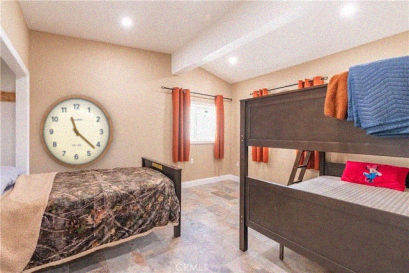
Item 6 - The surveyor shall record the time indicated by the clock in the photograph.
11:22
